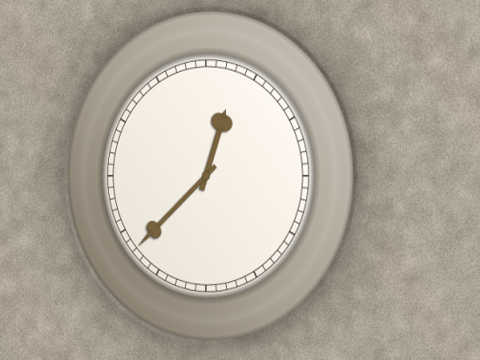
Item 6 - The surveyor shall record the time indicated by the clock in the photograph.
12:38
